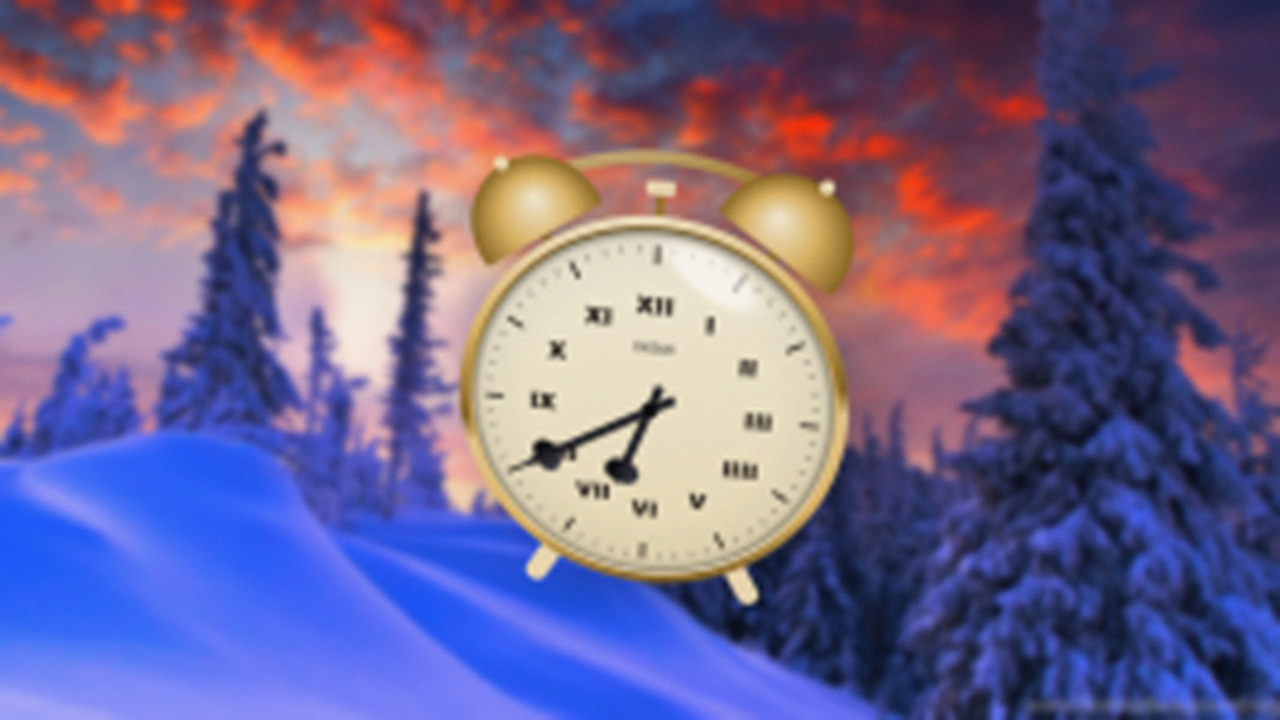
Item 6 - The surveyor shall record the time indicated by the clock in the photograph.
6:40
